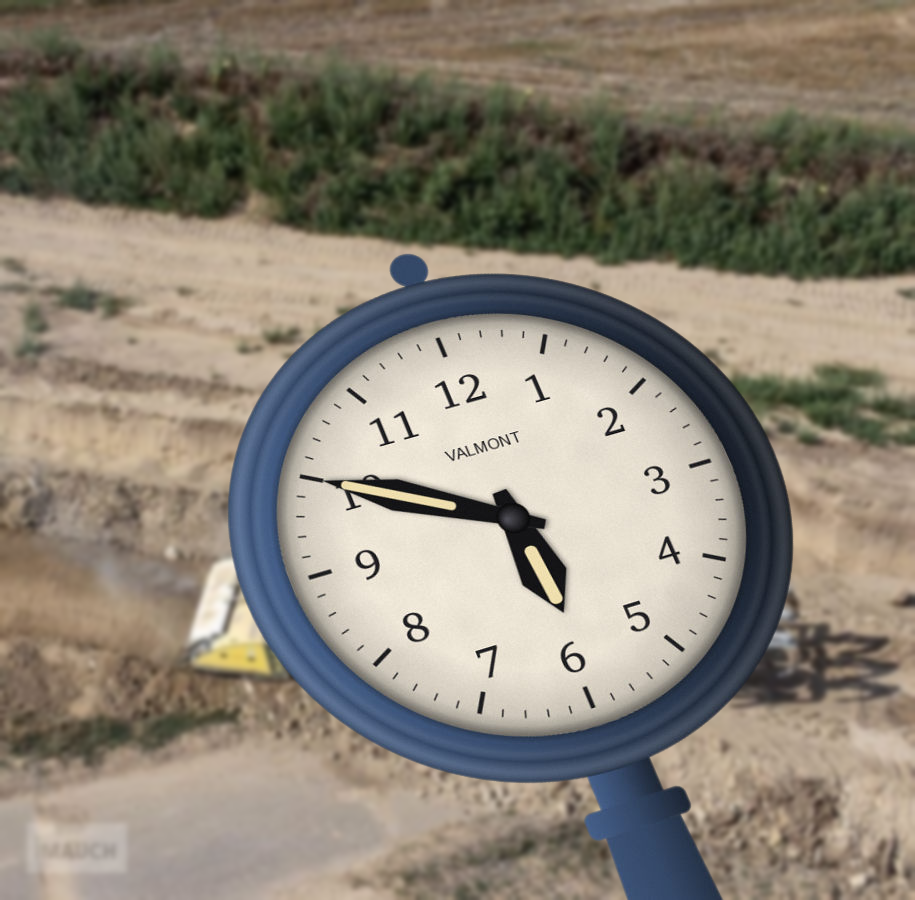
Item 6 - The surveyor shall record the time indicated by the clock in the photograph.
5:50
